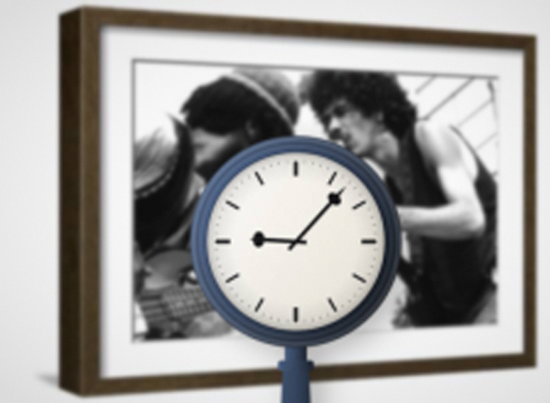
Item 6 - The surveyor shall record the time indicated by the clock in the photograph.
9:07
